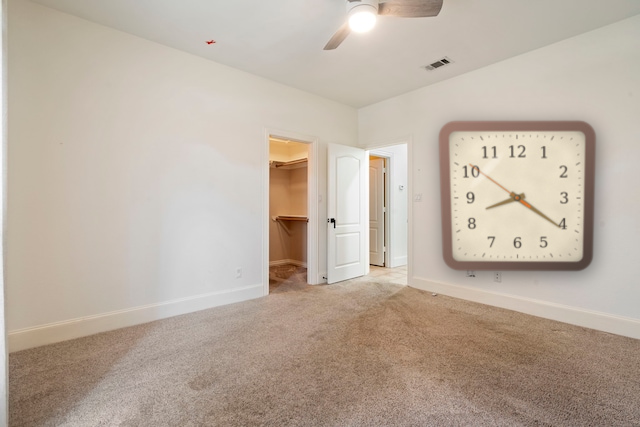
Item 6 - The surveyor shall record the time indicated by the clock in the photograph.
8:20:51
